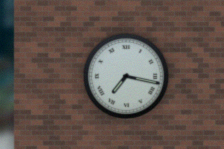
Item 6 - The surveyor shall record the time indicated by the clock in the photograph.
7:17
